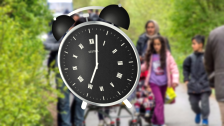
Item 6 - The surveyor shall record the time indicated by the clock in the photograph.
7:02
